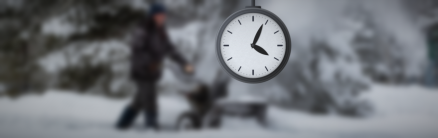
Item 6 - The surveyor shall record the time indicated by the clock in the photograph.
4:04
